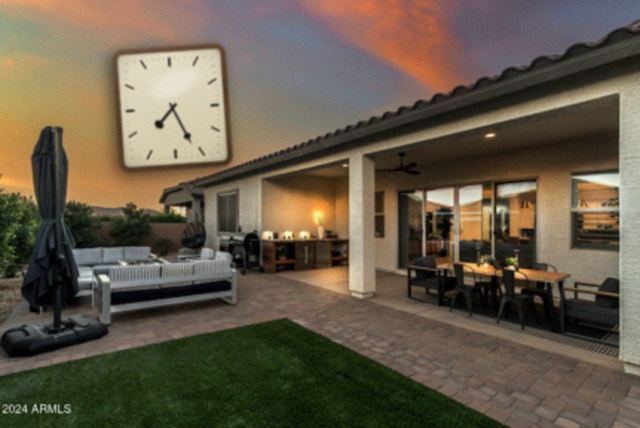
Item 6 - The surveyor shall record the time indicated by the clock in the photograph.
7:26
